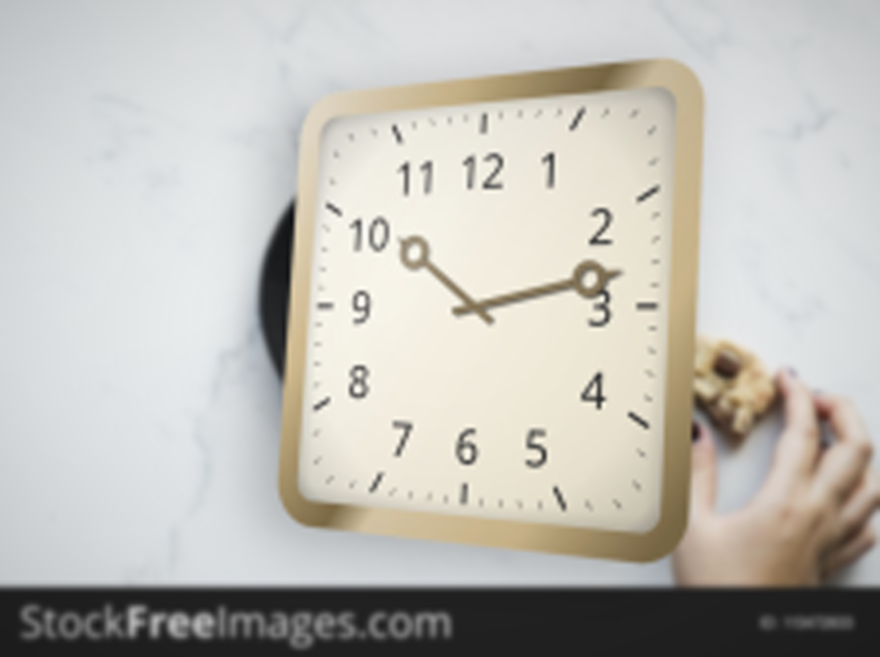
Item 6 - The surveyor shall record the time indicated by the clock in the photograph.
10:13
